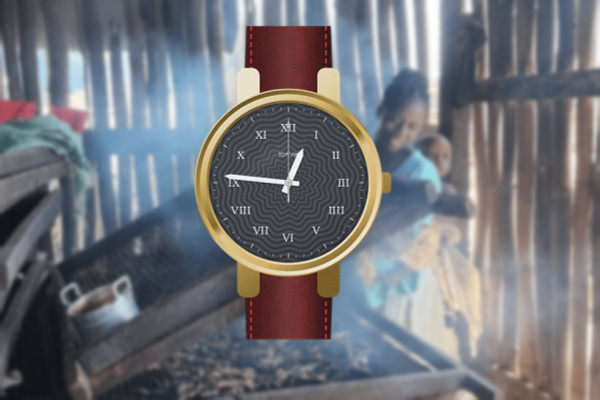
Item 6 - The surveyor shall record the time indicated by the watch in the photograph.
12:46:00
